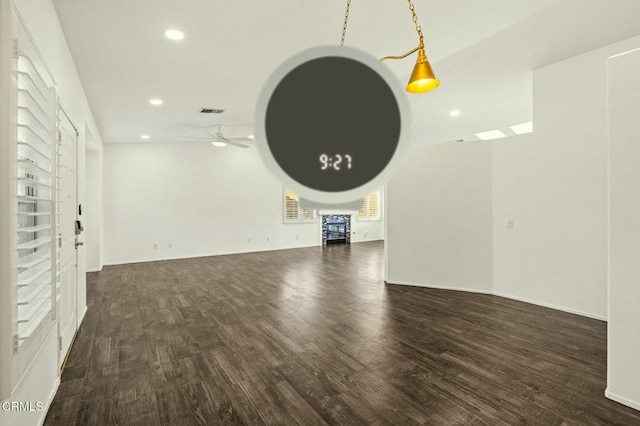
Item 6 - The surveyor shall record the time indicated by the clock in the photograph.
9:27
